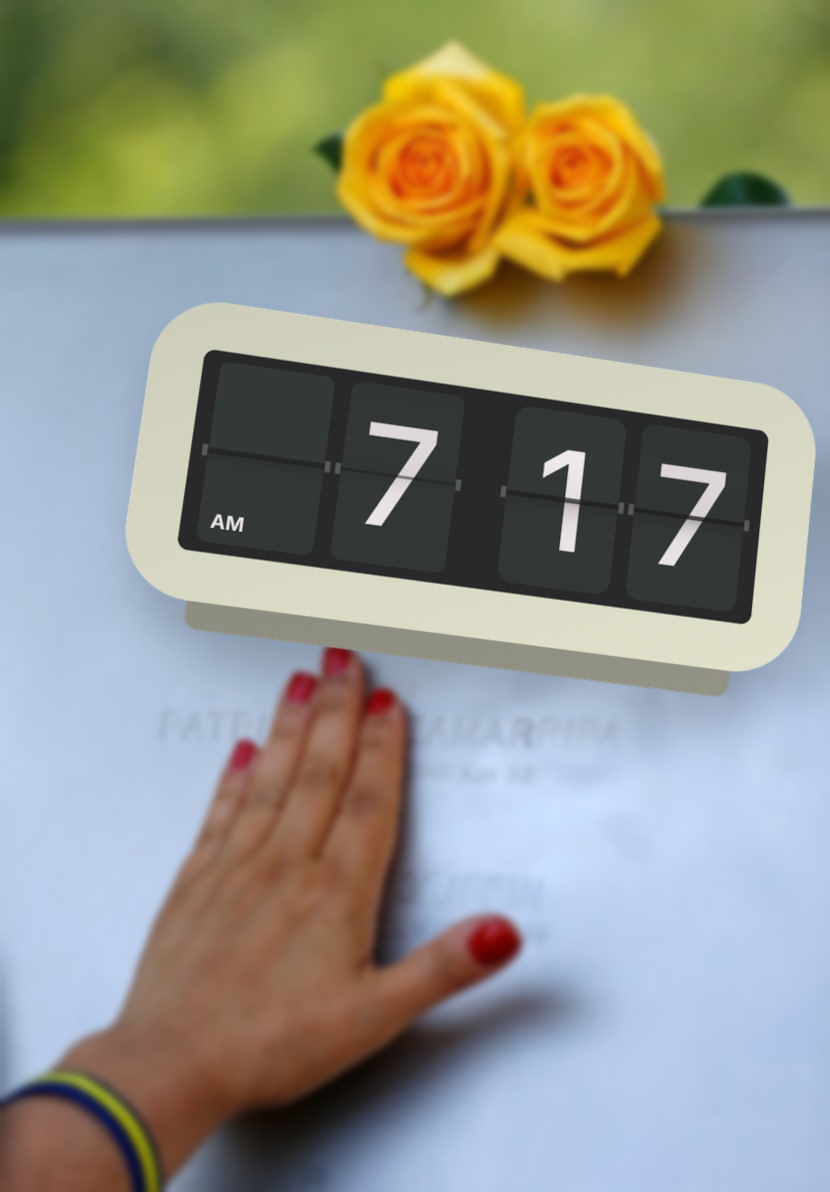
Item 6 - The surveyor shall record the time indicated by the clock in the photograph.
7:17
